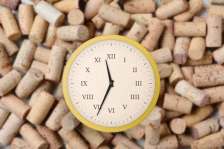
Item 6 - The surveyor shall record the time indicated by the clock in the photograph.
11:34
